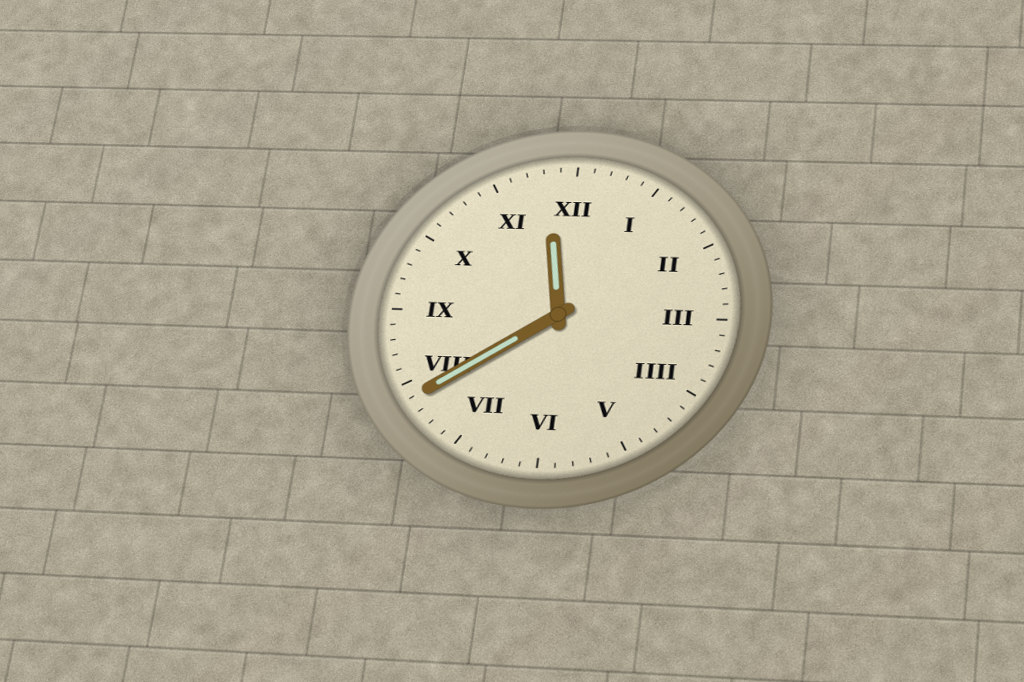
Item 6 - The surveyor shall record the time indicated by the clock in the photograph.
11:39
